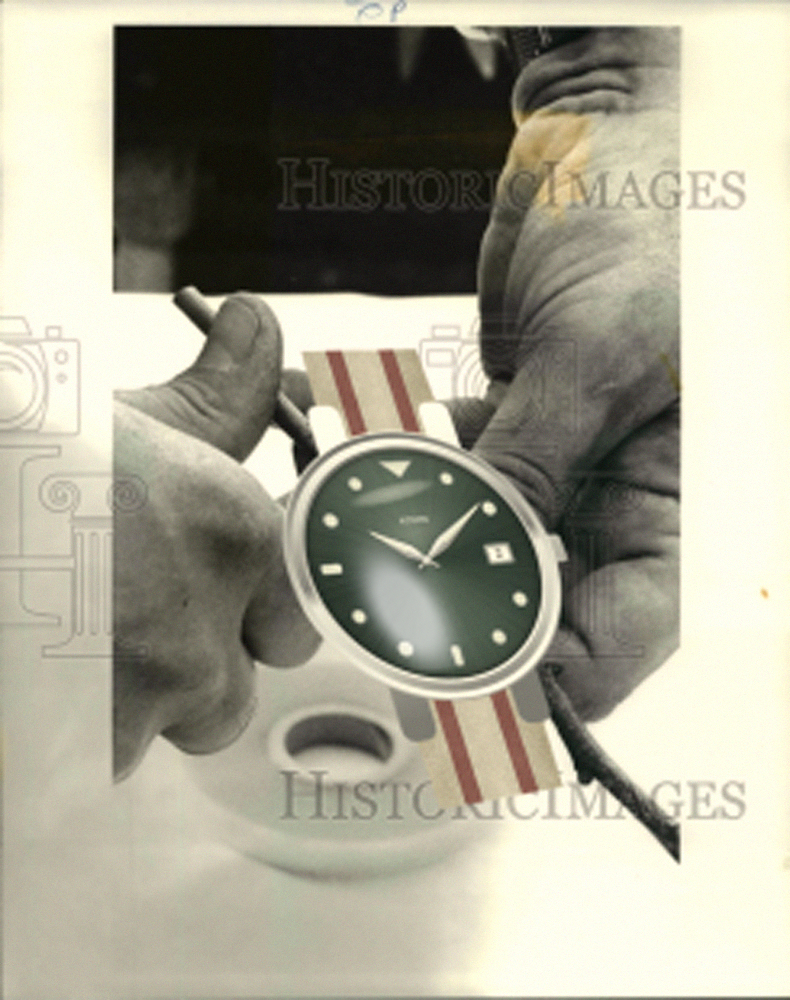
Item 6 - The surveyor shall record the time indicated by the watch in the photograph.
10:09
